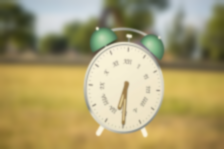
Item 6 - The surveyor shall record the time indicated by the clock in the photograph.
6:30
